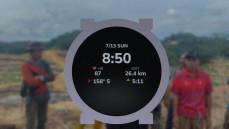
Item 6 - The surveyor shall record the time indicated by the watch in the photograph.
8:50
